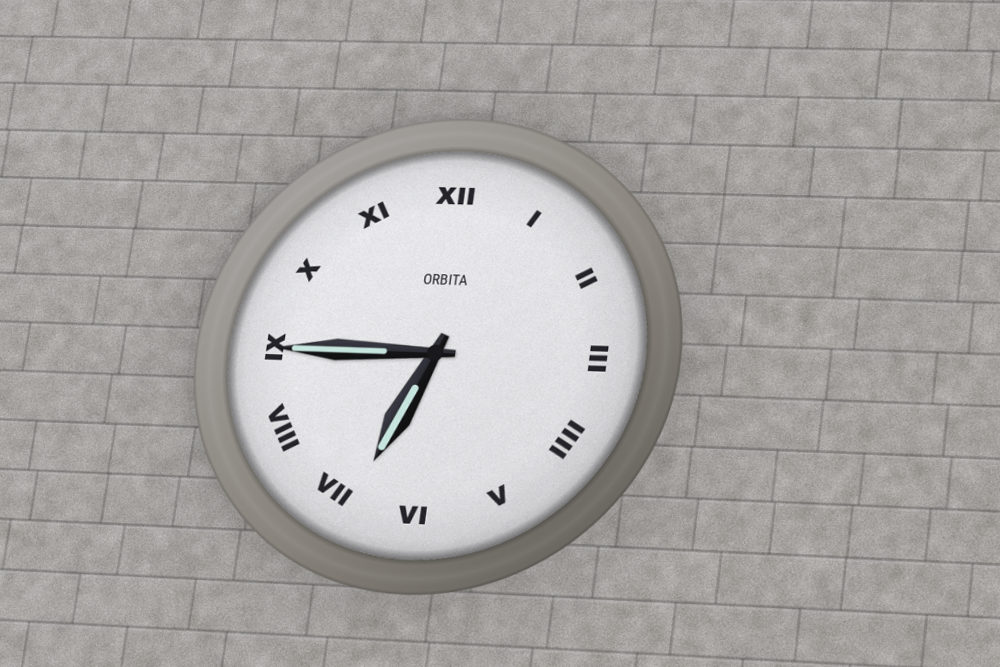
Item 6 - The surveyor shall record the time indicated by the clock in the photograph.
6:45
